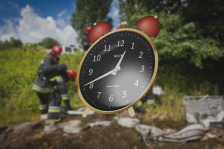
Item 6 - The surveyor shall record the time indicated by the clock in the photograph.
12:41
